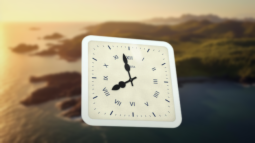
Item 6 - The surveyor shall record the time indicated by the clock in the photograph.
7:58
